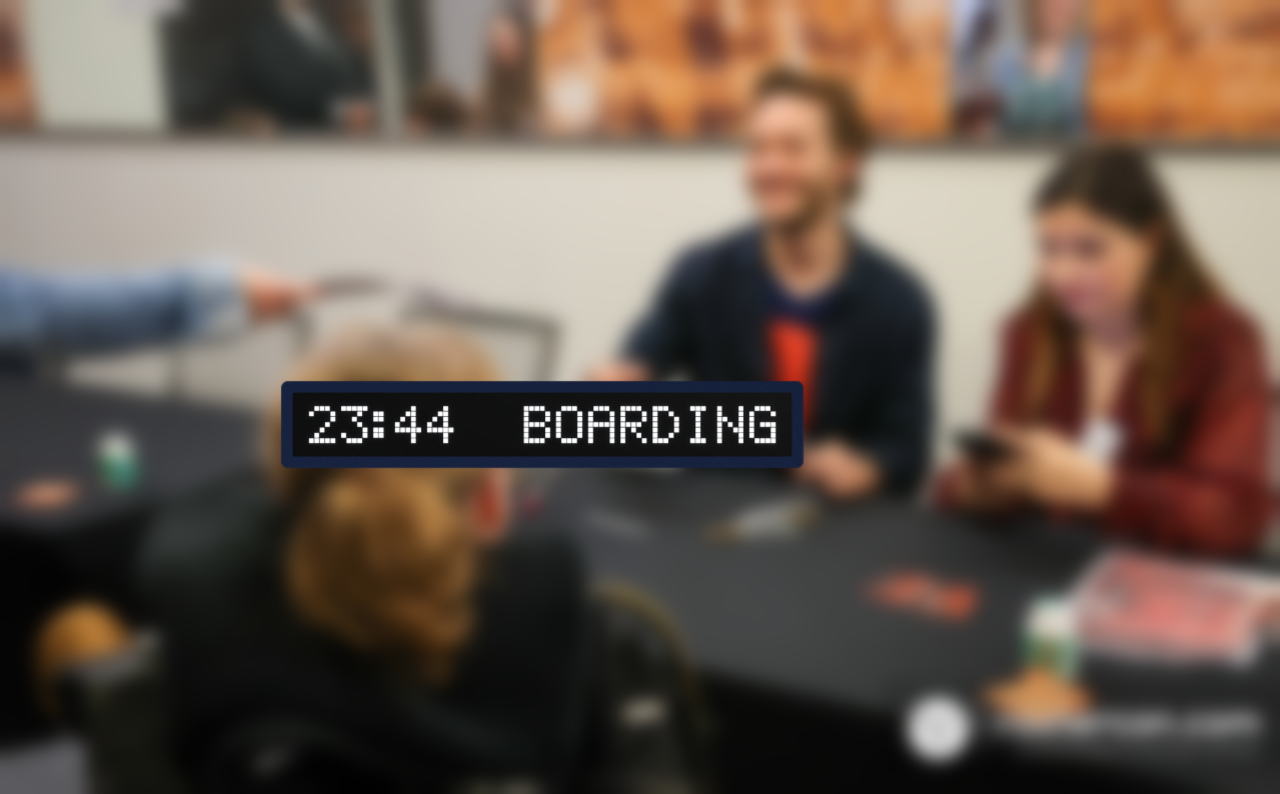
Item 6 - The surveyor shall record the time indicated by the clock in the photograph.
23:44
